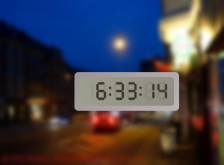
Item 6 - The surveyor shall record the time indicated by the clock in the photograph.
6:33:14
